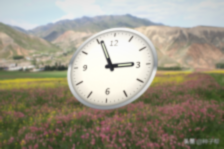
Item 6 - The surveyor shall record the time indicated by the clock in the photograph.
2:56
